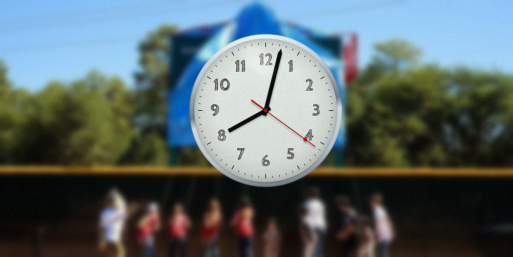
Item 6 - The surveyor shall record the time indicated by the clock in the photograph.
8:02:21
